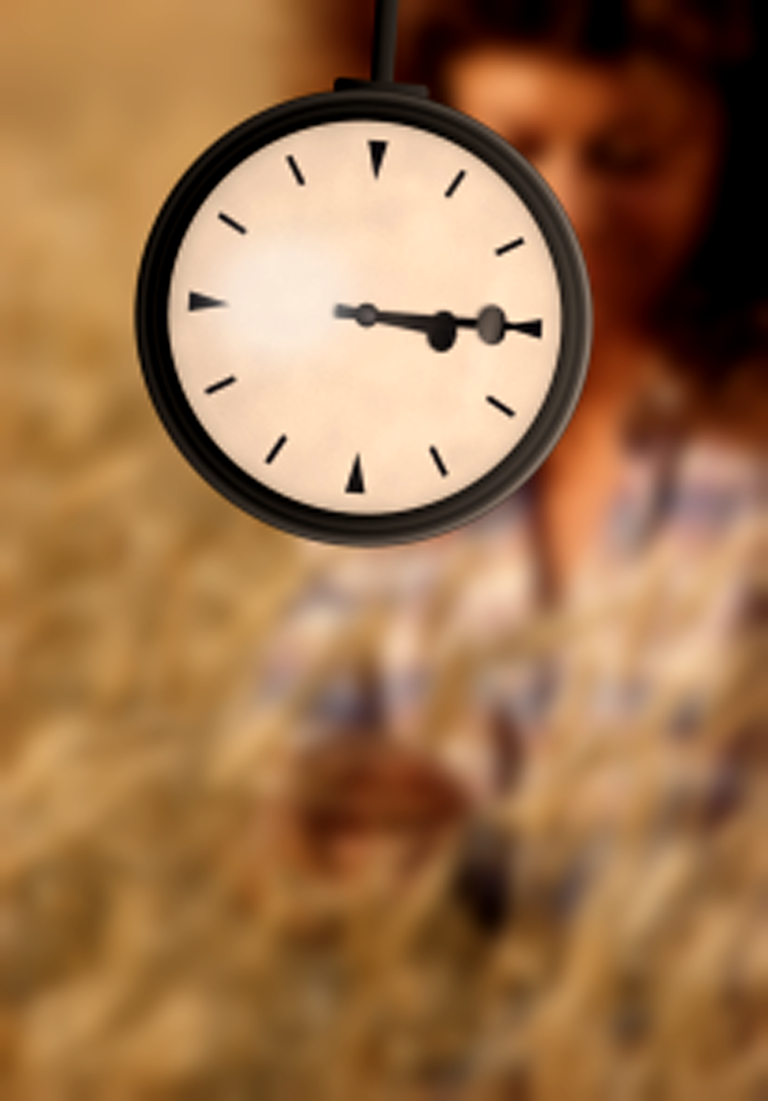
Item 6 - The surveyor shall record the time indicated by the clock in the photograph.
3:15
